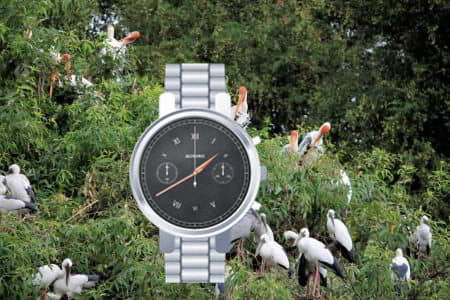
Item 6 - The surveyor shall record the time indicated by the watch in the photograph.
1:40
